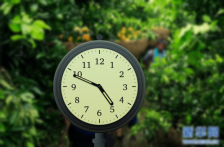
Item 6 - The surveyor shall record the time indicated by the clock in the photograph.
4:49
